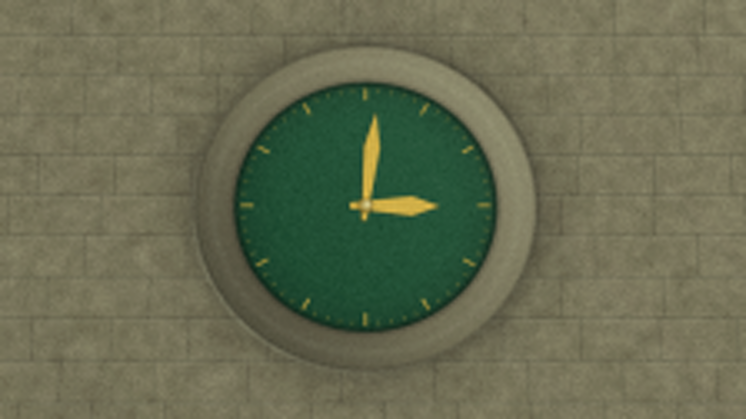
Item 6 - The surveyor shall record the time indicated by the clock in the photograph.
3:01
